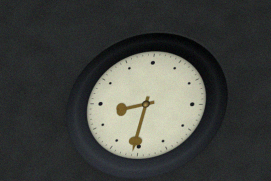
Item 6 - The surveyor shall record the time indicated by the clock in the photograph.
8:31
